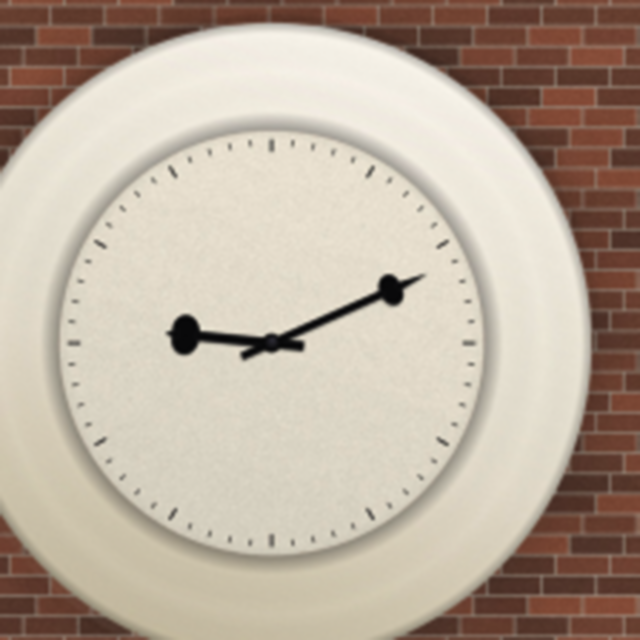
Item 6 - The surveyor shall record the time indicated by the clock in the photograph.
9:11
